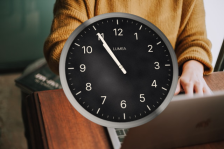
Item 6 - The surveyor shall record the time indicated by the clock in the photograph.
10:55
